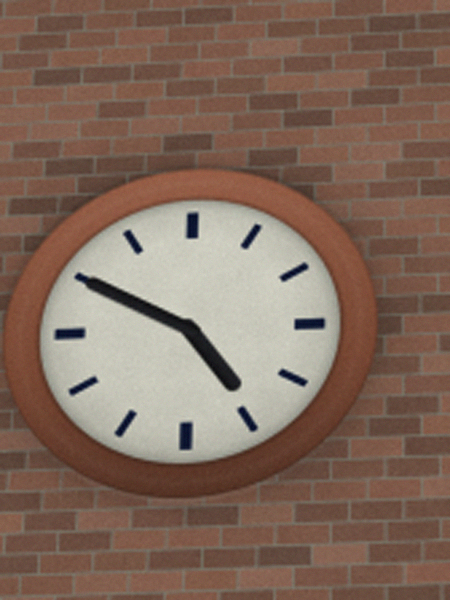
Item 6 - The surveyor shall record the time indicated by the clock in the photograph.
4:50
